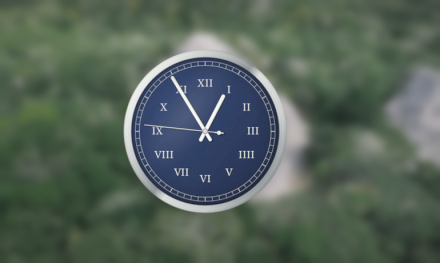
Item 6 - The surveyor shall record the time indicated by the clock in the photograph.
12:54:46
